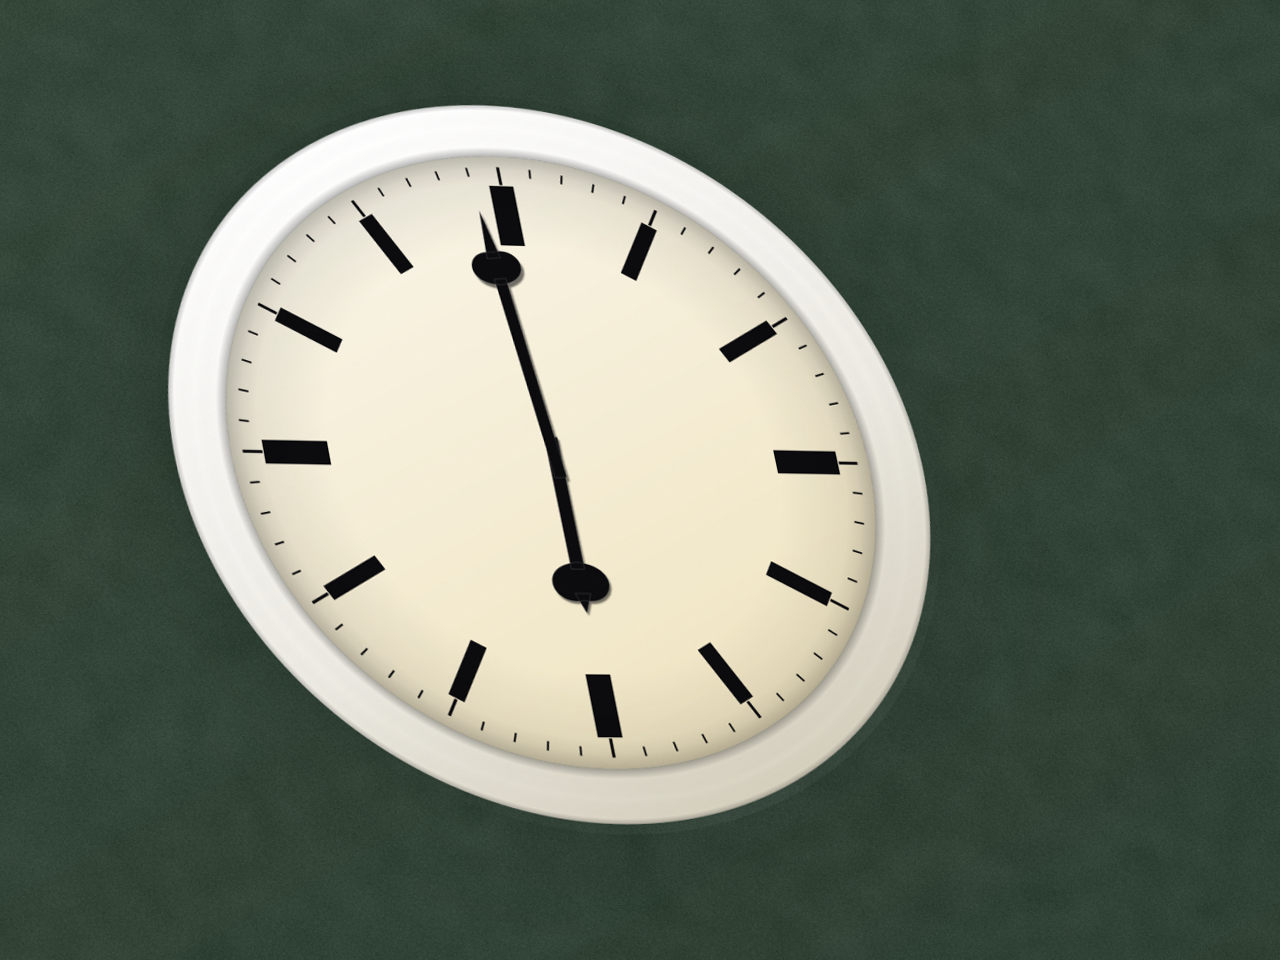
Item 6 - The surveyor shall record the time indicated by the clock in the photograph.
5:59
